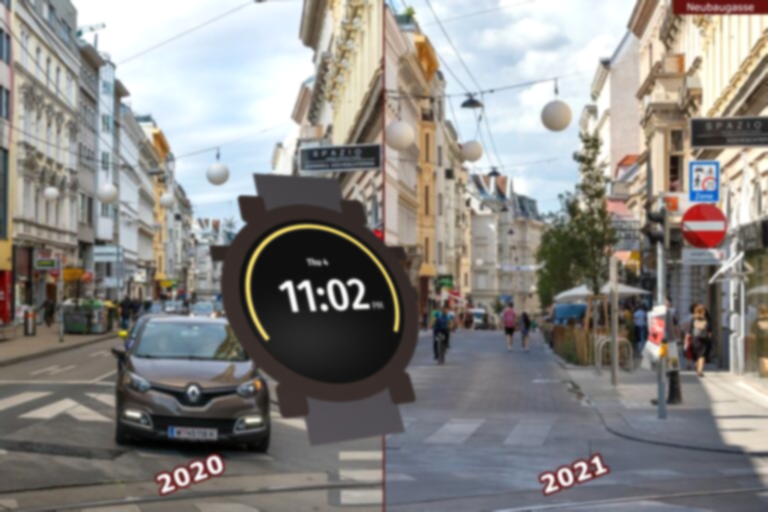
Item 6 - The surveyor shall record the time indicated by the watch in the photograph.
11:02
